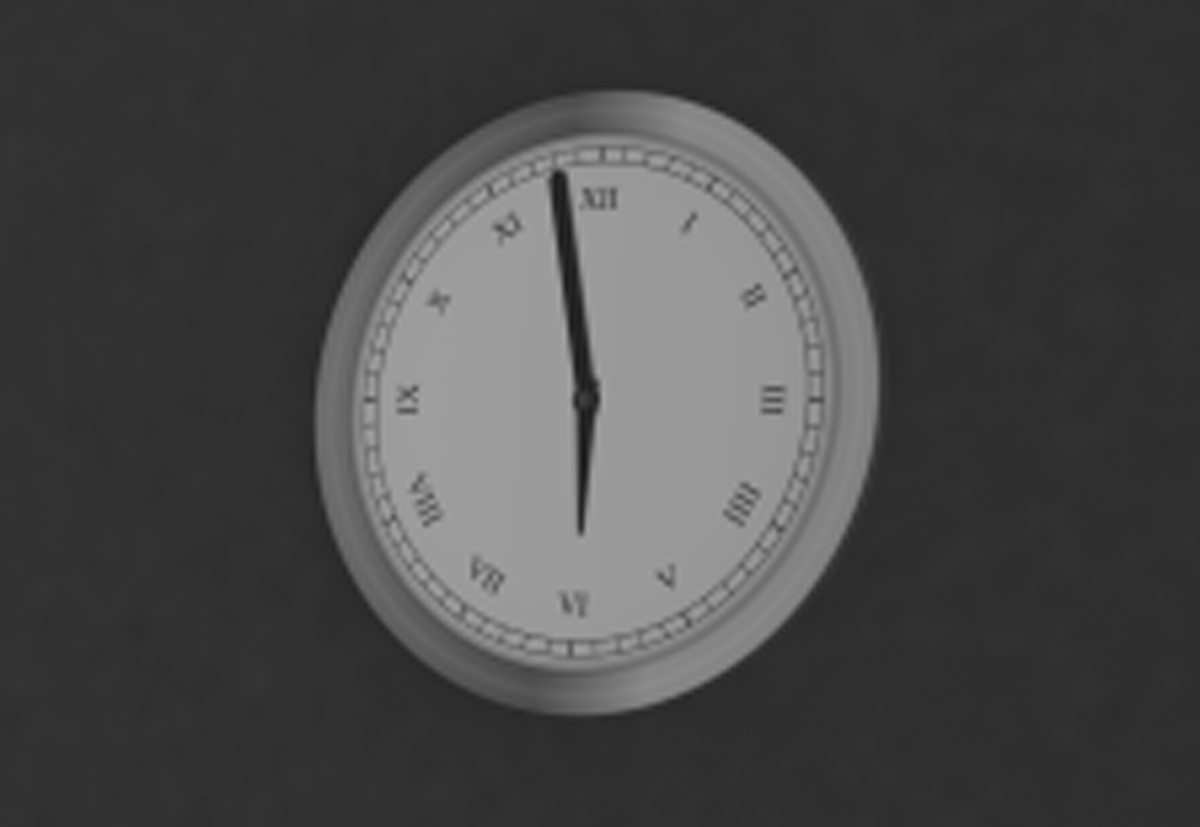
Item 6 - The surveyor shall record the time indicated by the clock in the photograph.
5:58
